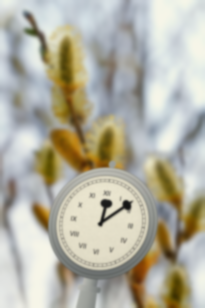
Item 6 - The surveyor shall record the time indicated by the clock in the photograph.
12:08
